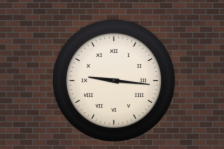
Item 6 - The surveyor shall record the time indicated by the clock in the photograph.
9:16
